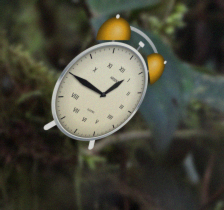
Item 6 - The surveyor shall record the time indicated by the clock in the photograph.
12:45
